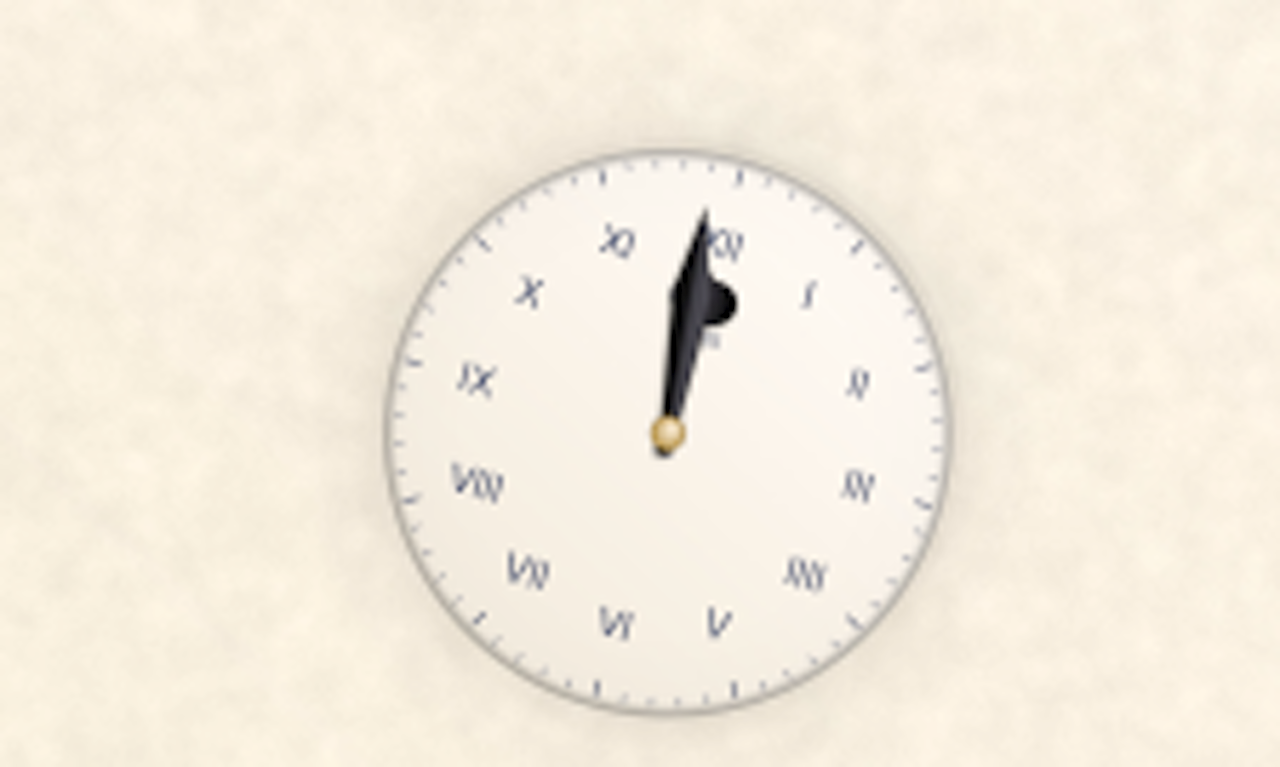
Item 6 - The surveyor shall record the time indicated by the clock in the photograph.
11:59
